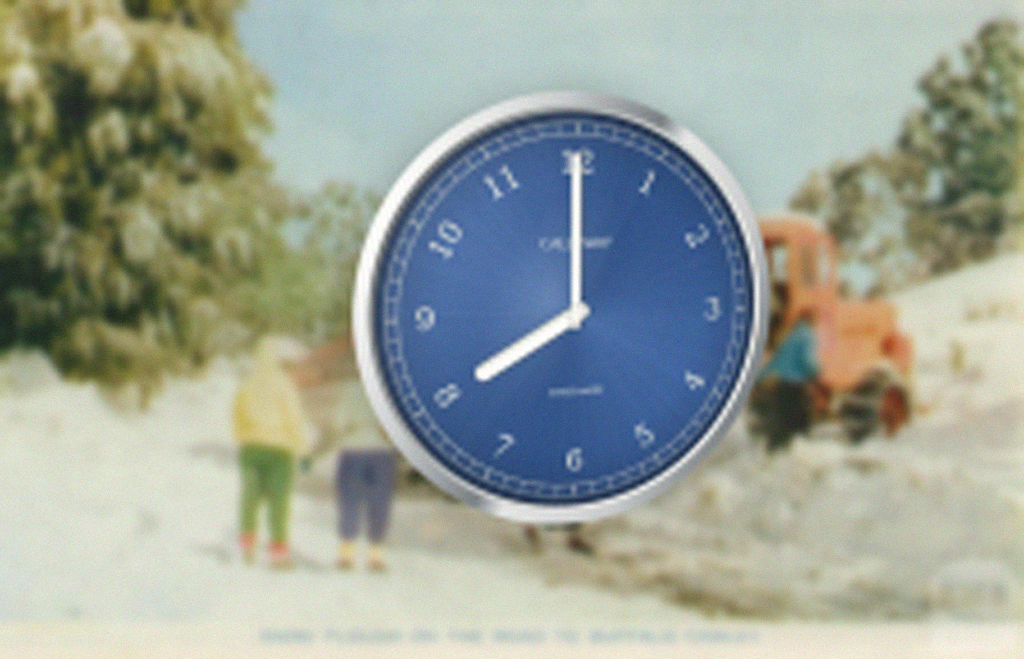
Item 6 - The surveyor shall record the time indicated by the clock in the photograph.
8:00
